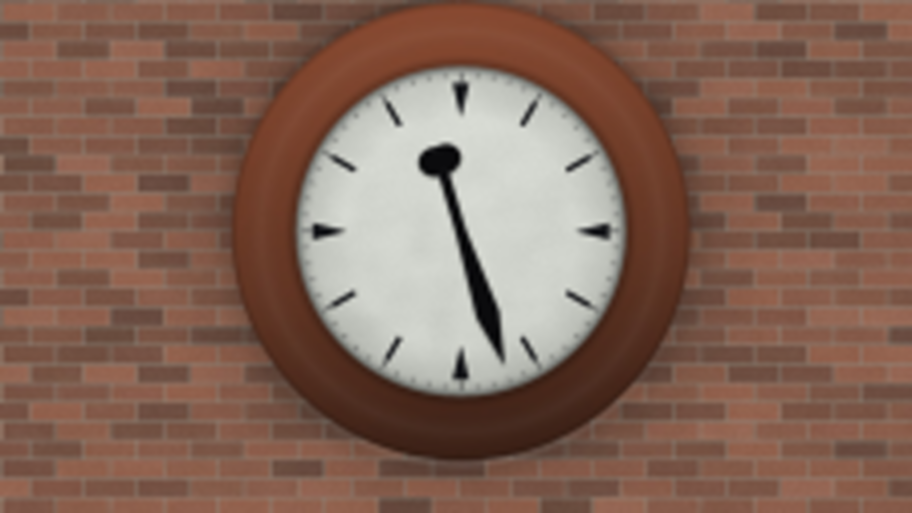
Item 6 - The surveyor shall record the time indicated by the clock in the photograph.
11:27
